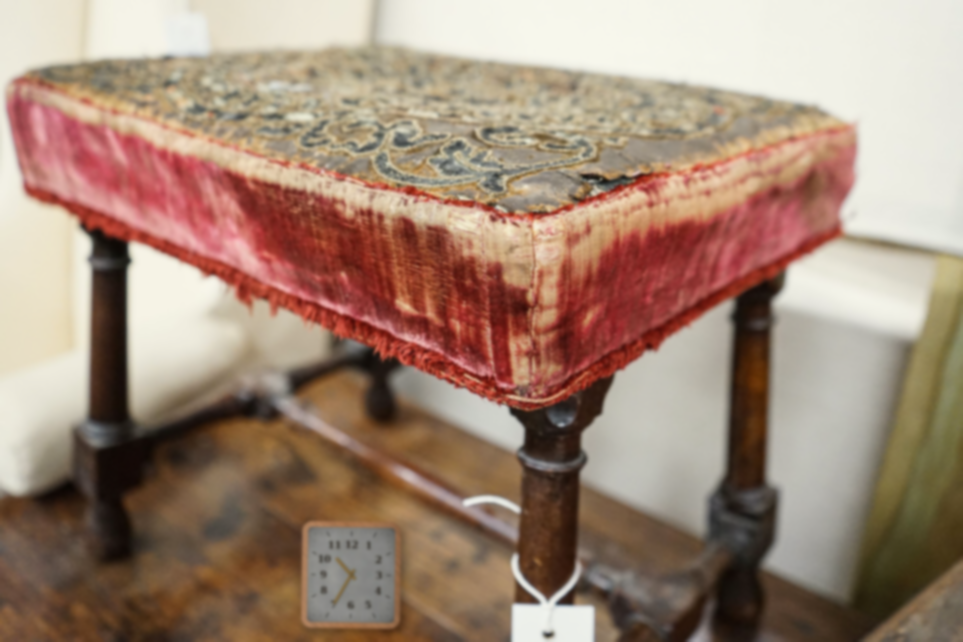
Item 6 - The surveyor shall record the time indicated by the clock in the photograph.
10:35
